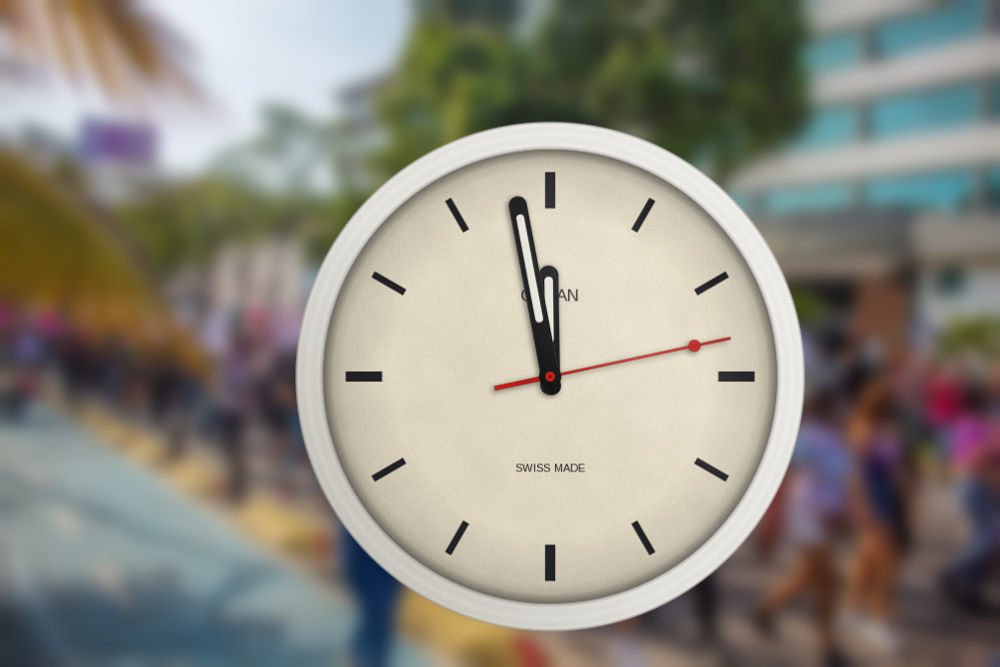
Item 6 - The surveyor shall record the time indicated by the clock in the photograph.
11:58:13
